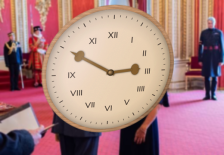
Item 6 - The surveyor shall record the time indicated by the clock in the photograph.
2:50
